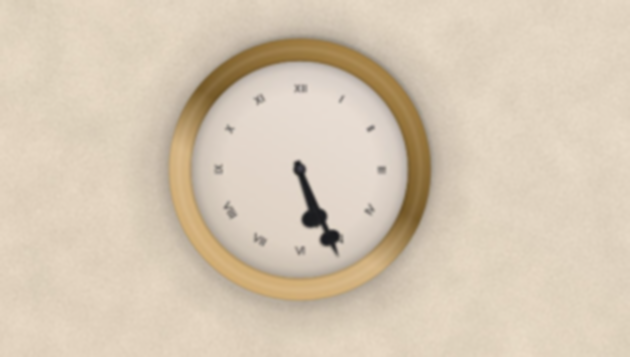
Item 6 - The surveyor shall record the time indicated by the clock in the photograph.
5:26
